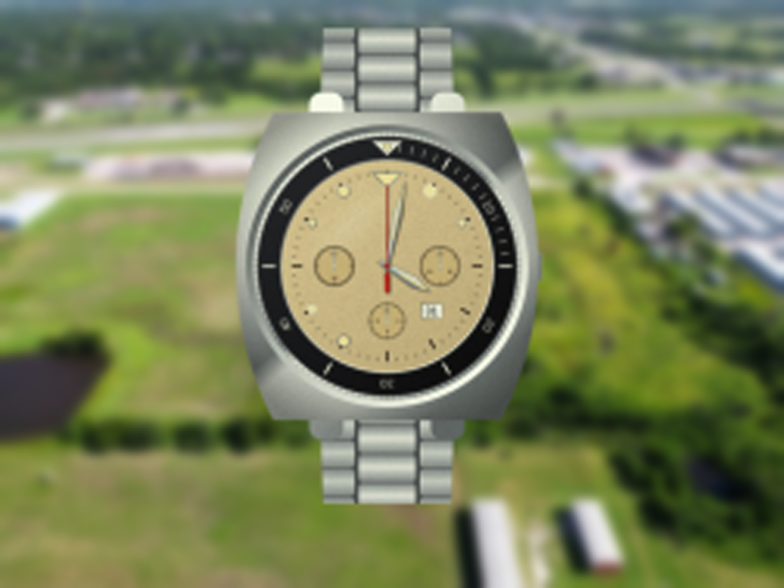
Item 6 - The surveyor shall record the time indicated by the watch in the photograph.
4:02
